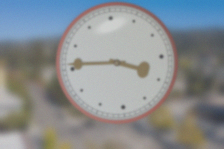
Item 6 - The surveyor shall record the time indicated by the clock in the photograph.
3:46
